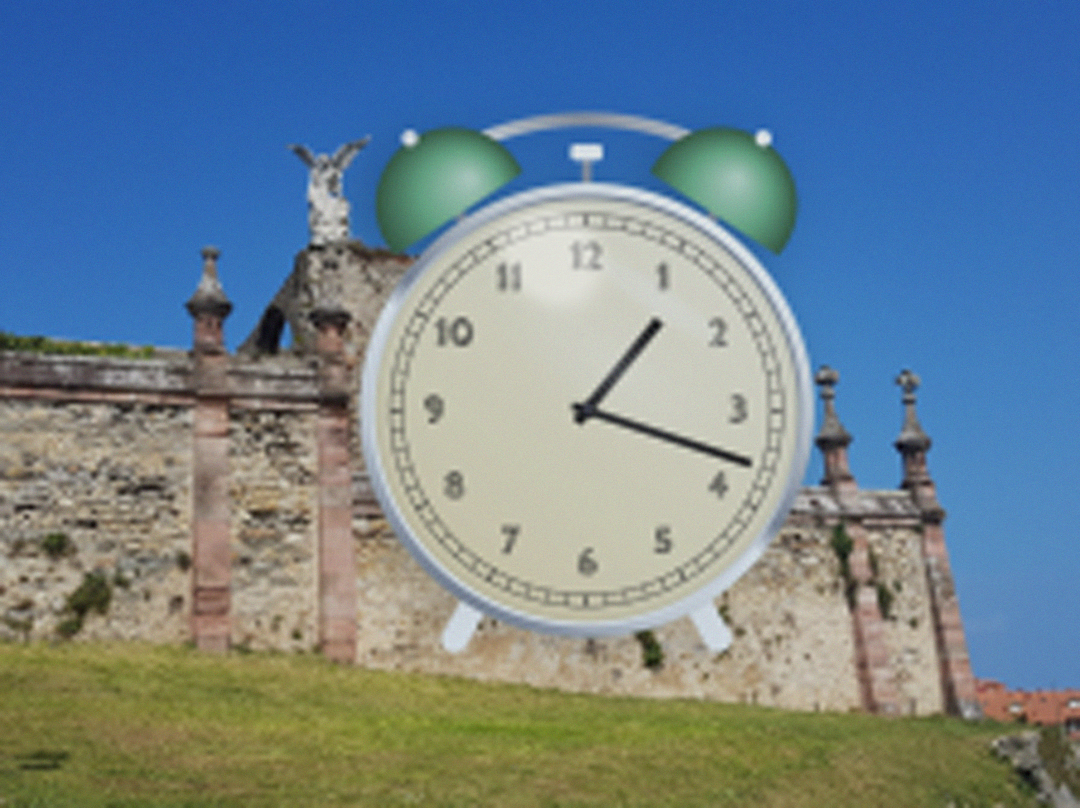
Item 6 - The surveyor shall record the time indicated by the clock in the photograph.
1:18
